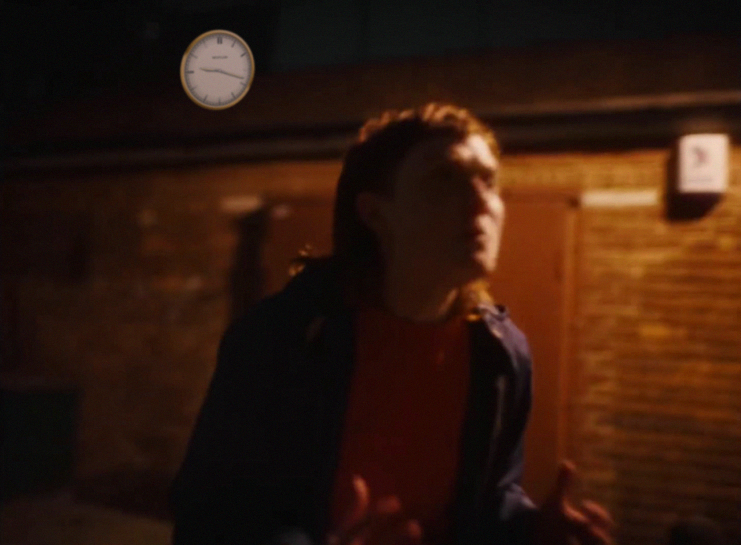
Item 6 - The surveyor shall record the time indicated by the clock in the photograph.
9:18
